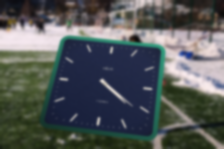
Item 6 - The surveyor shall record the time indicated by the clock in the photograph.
4:21
